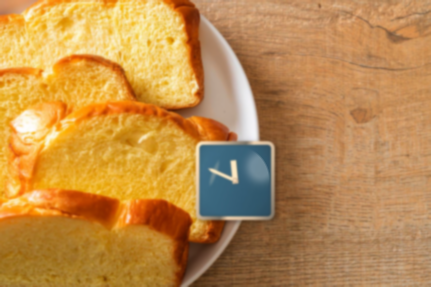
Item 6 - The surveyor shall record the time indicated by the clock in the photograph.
11:49
